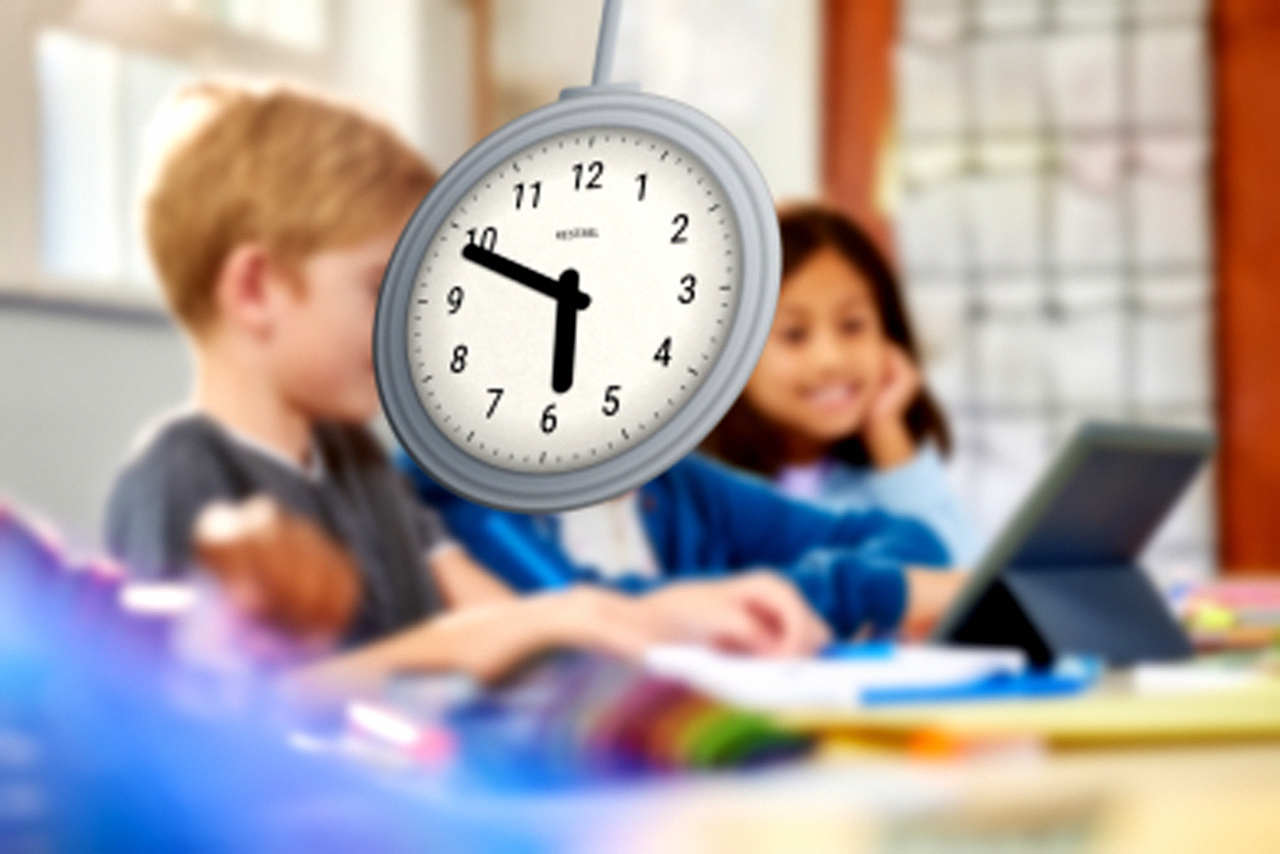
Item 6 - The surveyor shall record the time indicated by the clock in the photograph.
5:49
